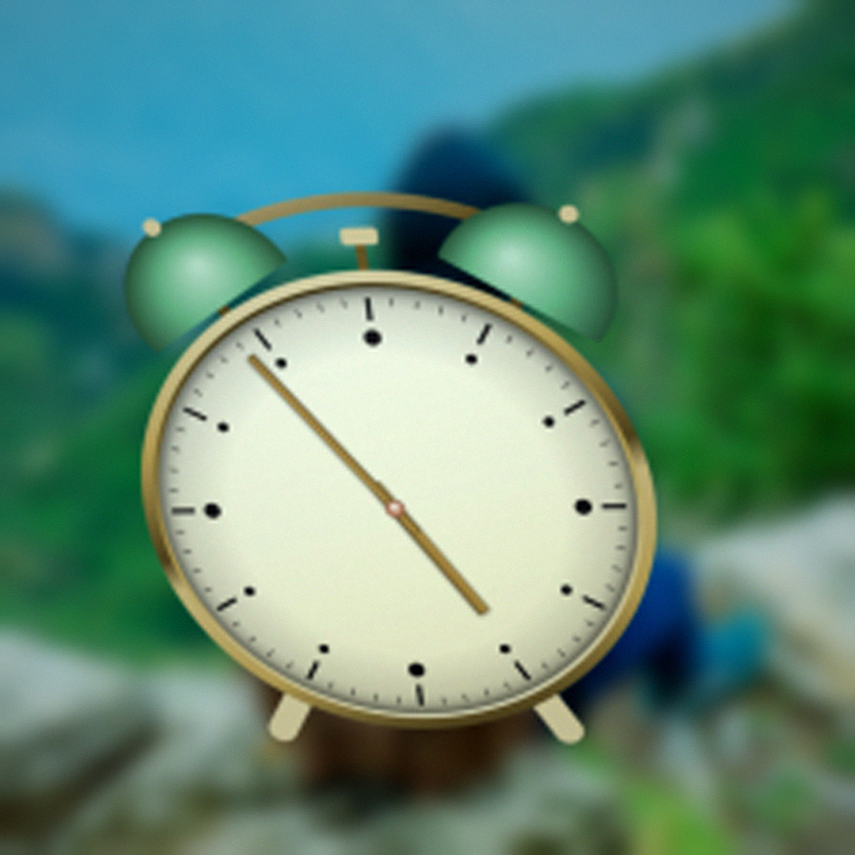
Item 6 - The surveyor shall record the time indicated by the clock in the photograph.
4:54
